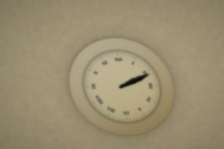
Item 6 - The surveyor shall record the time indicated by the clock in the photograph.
2:11
